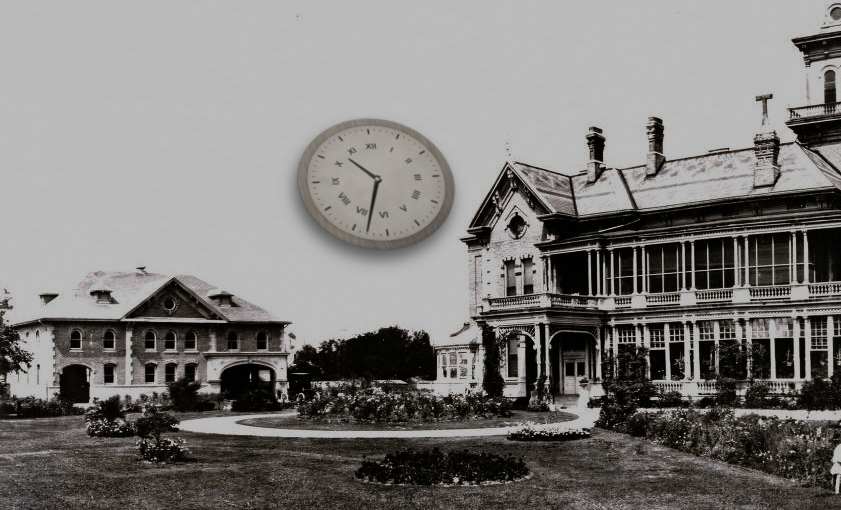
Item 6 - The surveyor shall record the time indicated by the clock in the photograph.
10:33
